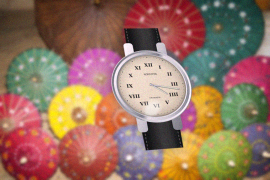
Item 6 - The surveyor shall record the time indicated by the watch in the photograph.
4:17
